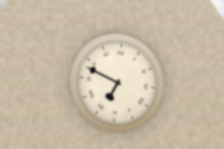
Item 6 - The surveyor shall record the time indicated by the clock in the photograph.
6:48
